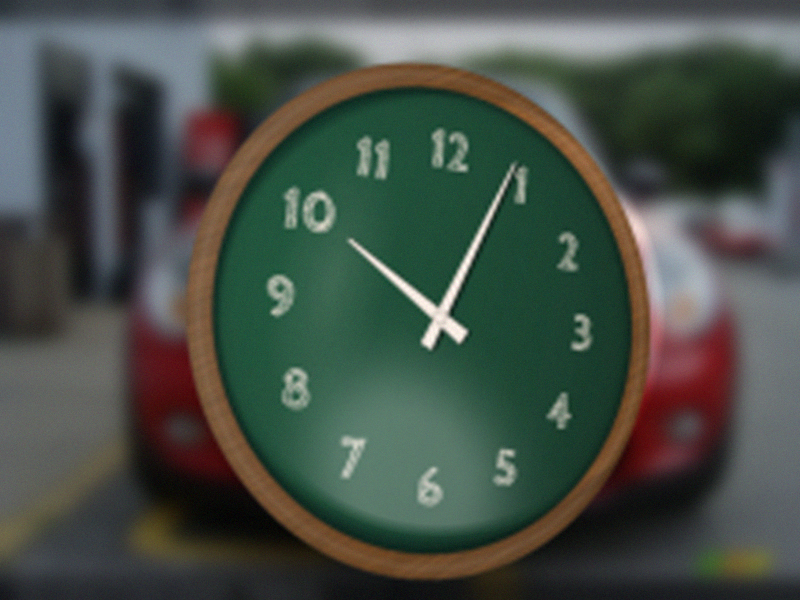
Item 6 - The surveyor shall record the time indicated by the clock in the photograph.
10:04
